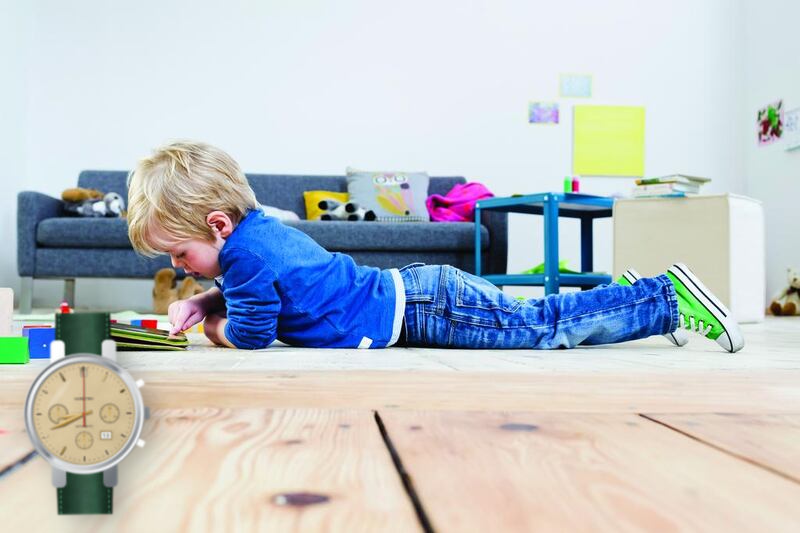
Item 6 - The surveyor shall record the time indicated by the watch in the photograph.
8:41
